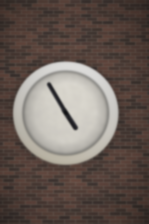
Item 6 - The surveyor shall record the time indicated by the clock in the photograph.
4:55
